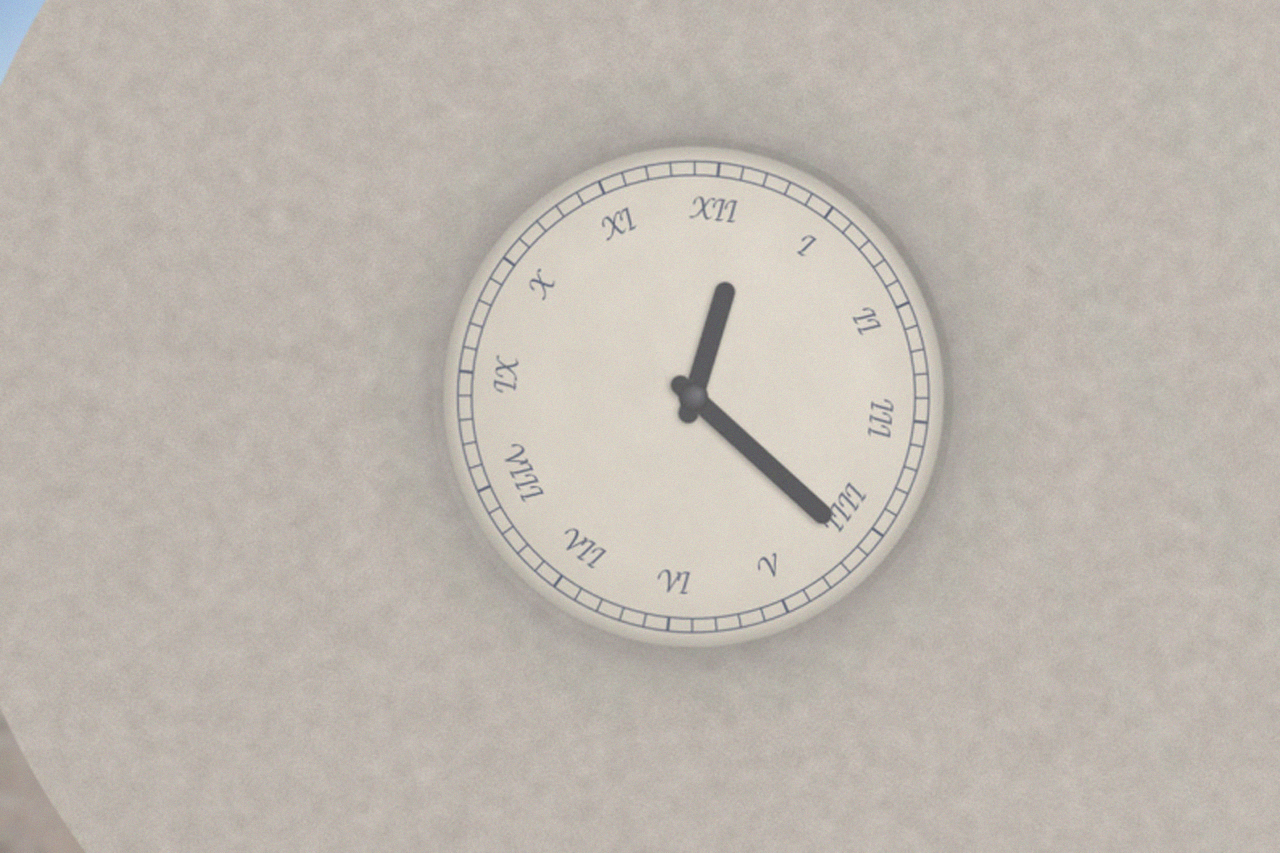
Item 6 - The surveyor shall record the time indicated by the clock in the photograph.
12:21
